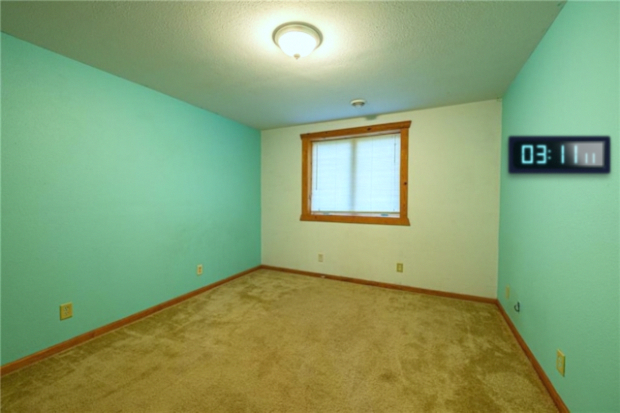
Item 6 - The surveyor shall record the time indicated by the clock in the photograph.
3:11
